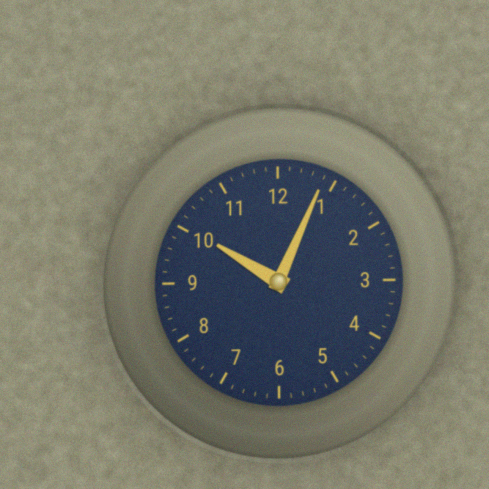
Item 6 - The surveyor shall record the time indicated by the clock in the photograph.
10:04
